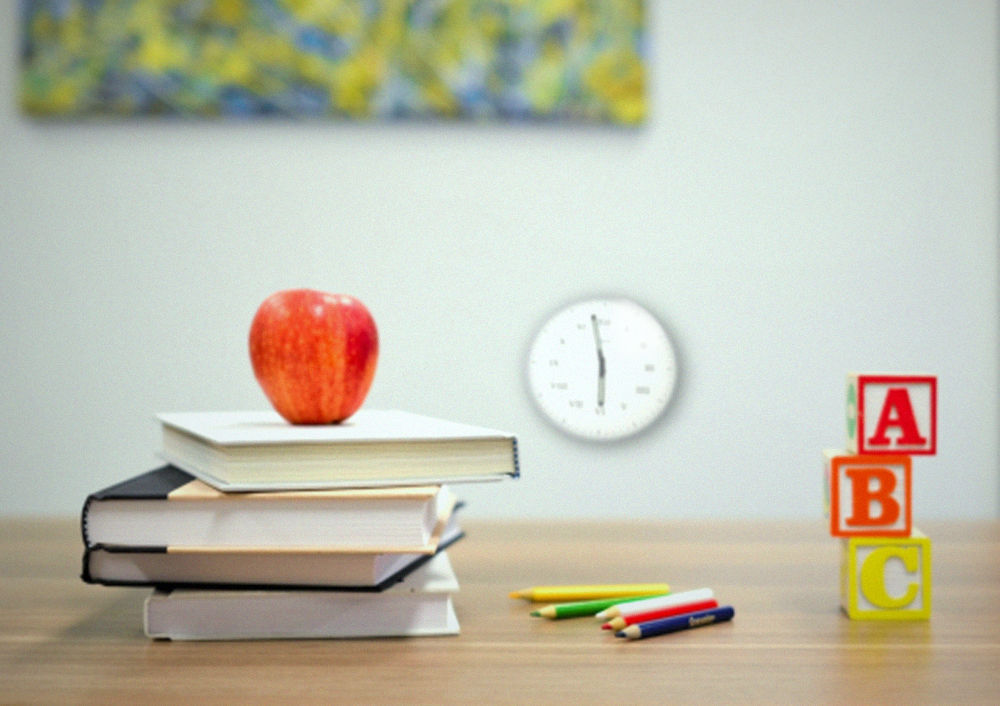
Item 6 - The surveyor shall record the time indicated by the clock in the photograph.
5:58
